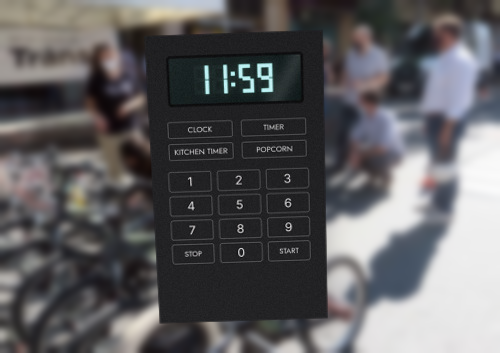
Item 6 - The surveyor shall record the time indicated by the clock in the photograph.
11:59
